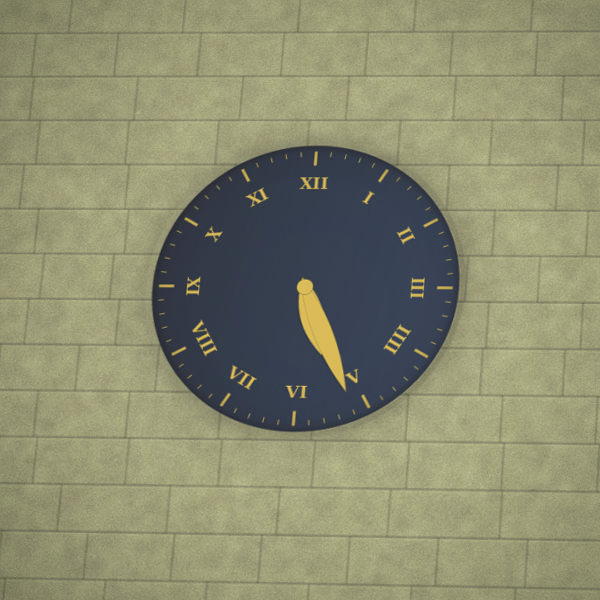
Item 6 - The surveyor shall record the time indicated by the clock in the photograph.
5:26
